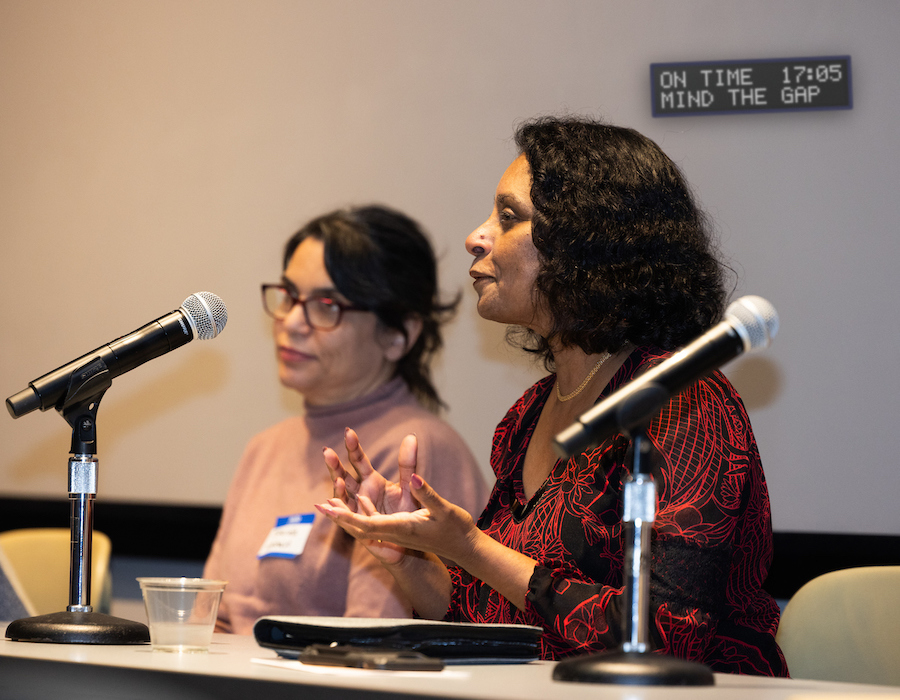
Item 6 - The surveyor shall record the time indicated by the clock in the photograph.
17:05
